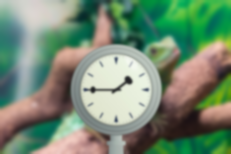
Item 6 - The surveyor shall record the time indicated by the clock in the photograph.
1:45
